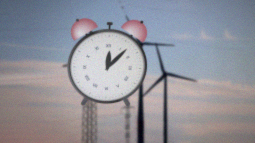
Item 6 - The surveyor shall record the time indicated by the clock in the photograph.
12:07
